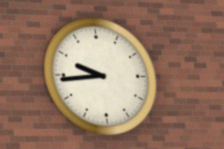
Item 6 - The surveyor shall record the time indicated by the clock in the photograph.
9:44
